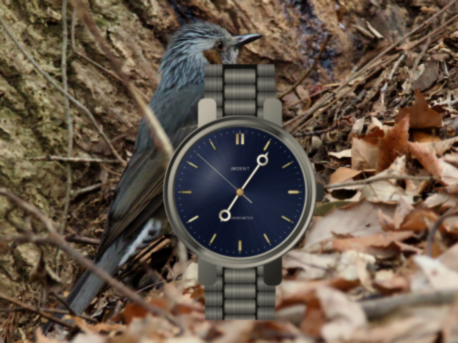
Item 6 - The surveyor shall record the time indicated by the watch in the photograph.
7:05:52
